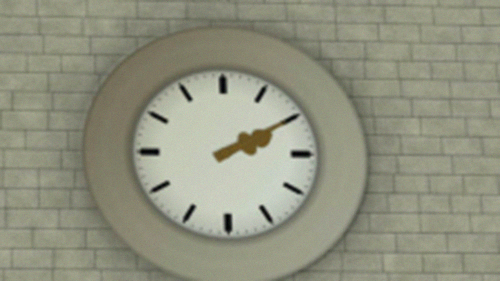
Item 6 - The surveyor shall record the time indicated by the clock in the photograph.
2:10
